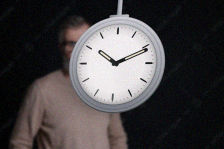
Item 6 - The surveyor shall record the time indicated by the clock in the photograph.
10:11
